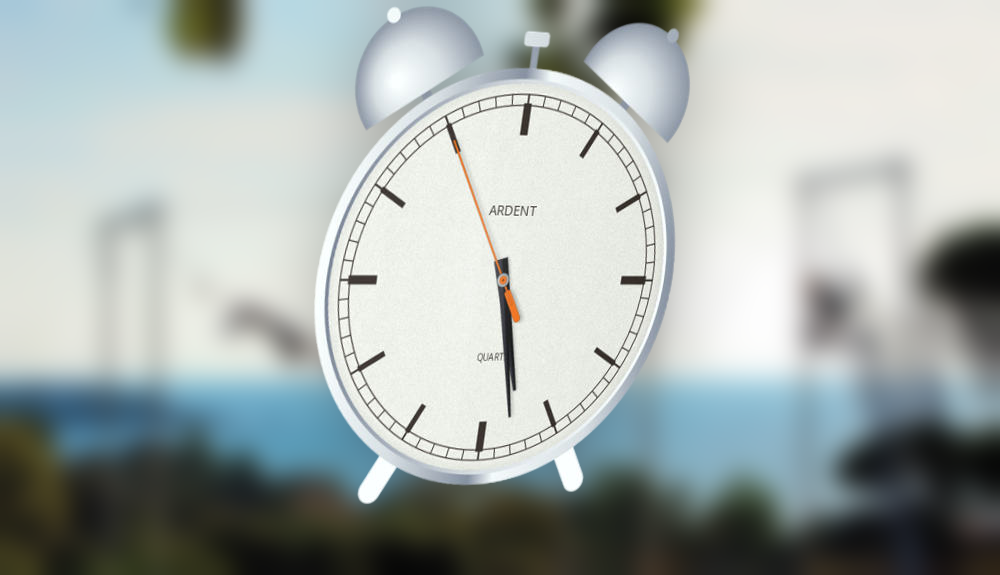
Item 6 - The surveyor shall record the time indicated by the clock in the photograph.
5:27:55
